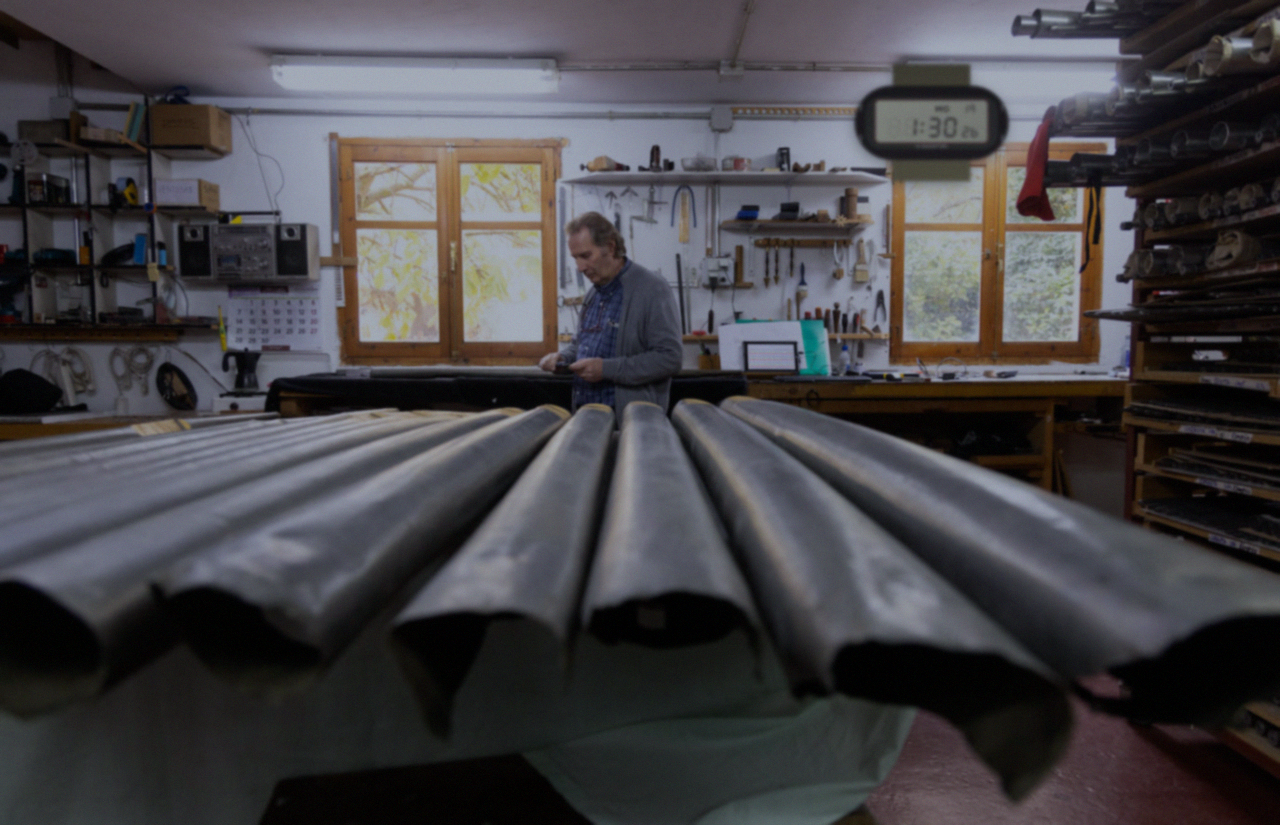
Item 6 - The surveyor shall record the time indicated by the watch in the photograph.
1:30
